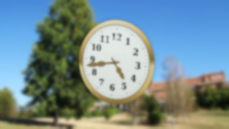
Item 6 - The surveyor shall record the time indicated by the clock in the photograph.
4:43
